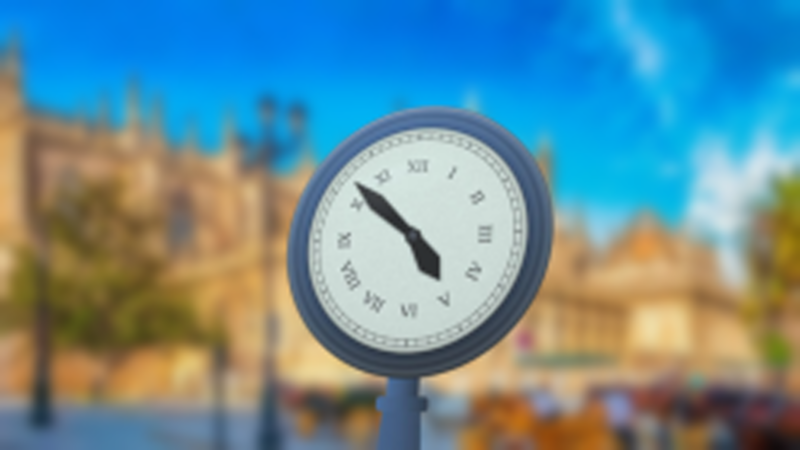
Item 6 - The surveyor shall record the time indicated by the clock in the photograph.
4:52
